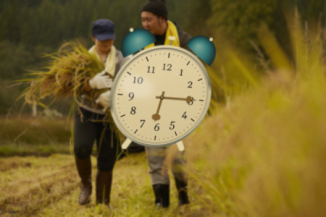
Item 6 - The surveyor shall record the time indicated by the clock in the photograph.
6:15
